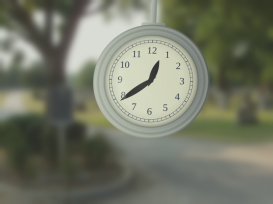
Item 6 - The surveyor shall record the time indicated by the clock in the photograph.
12:39
